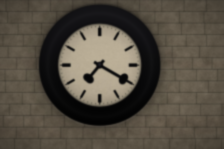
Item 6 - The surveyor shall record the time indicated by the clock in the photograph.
7:20
